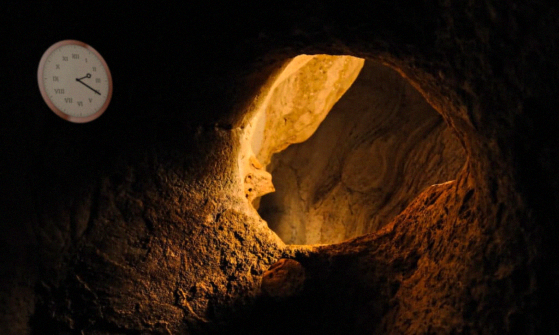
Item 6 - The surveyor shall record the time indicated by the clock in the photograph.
2:20
